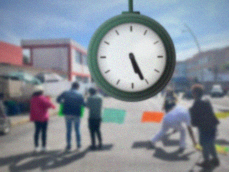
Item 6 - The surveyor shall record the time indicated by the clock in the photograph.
5:26
